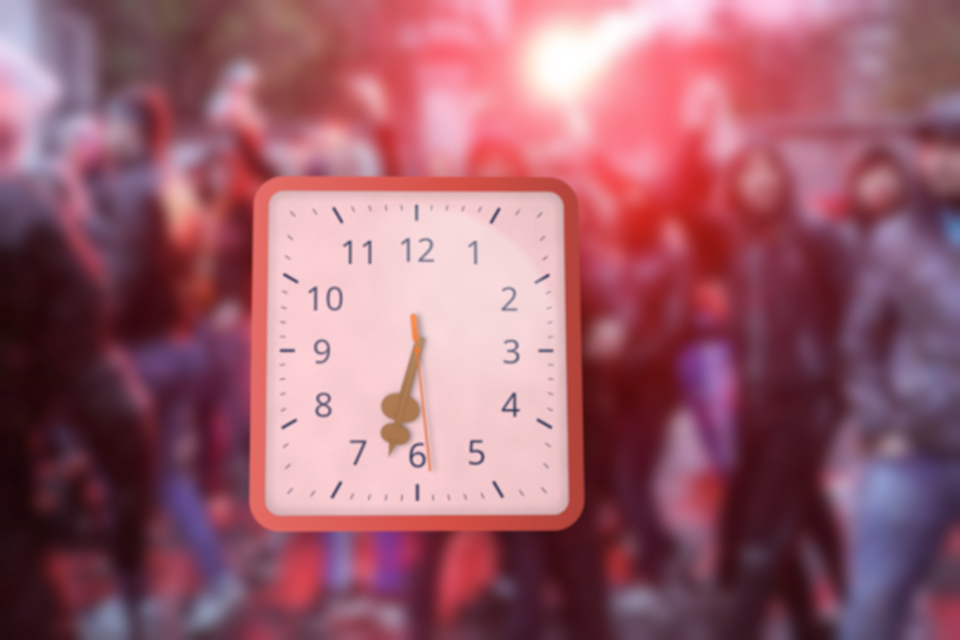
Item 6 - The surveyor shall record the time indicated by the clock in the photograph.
6:32:29
